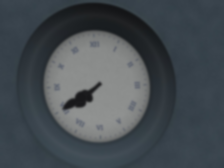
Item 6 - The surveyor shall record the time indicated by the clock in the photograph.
7:40
